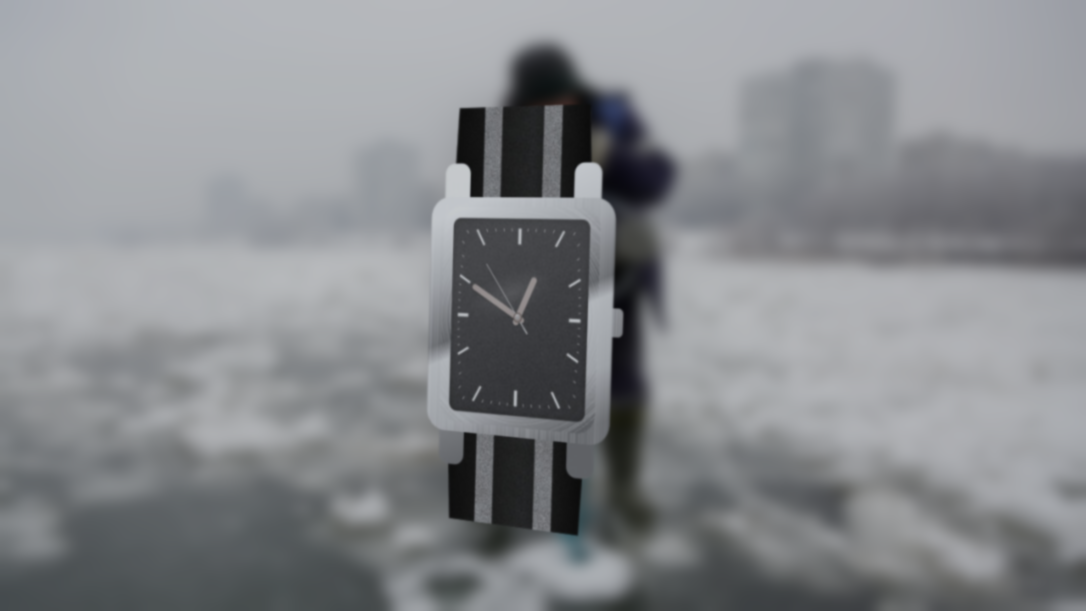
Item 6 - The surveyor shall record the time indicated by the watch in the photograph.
12:49:54
